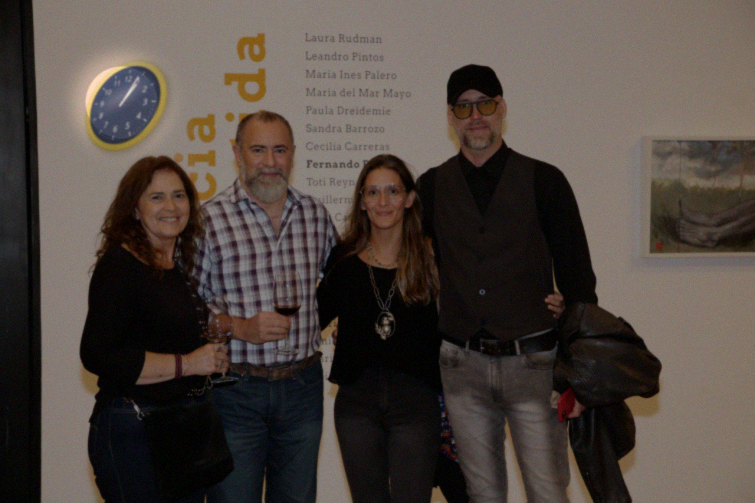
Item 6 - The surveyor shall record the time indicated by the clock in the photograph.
1:04
